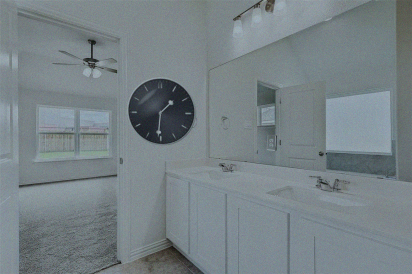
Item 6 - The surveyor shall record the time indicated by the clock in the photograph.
1:31
